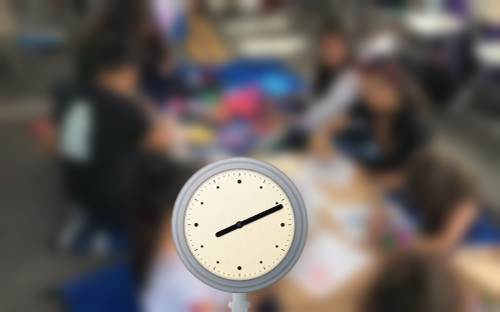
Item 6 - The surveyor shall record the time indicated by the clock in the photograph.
8:11
